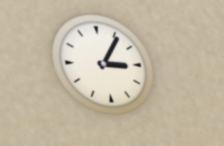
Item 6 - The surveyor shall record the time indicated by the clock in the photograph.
3:06
